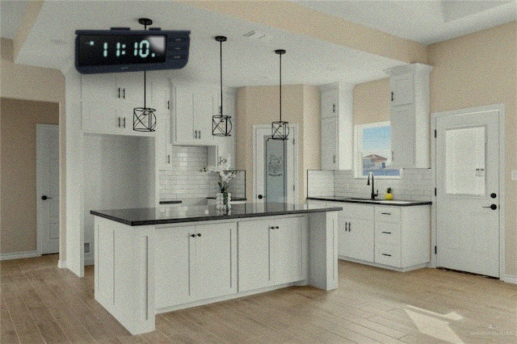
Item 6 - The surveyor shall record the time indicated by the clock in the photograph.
11:10
